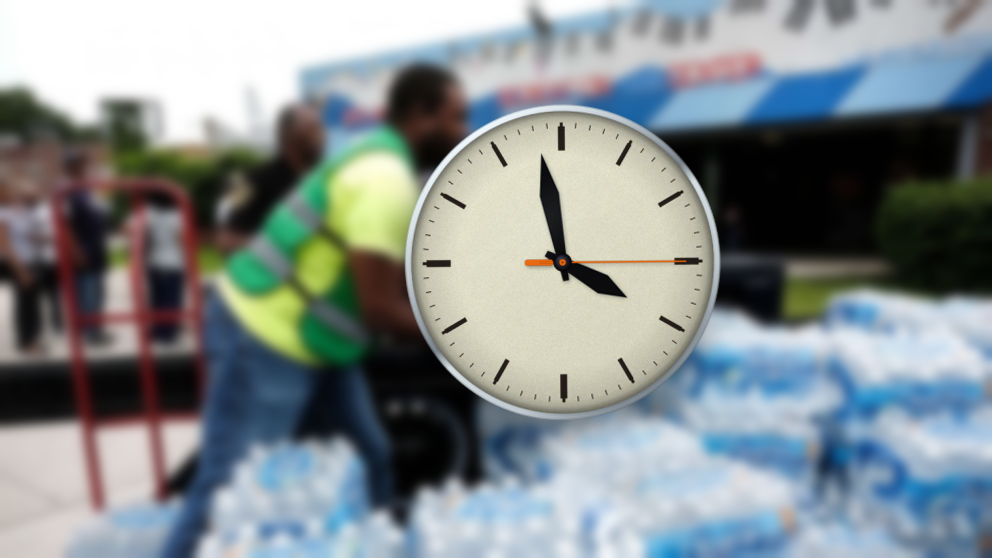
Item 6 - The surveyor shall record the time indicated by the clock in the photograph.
3:58:15
